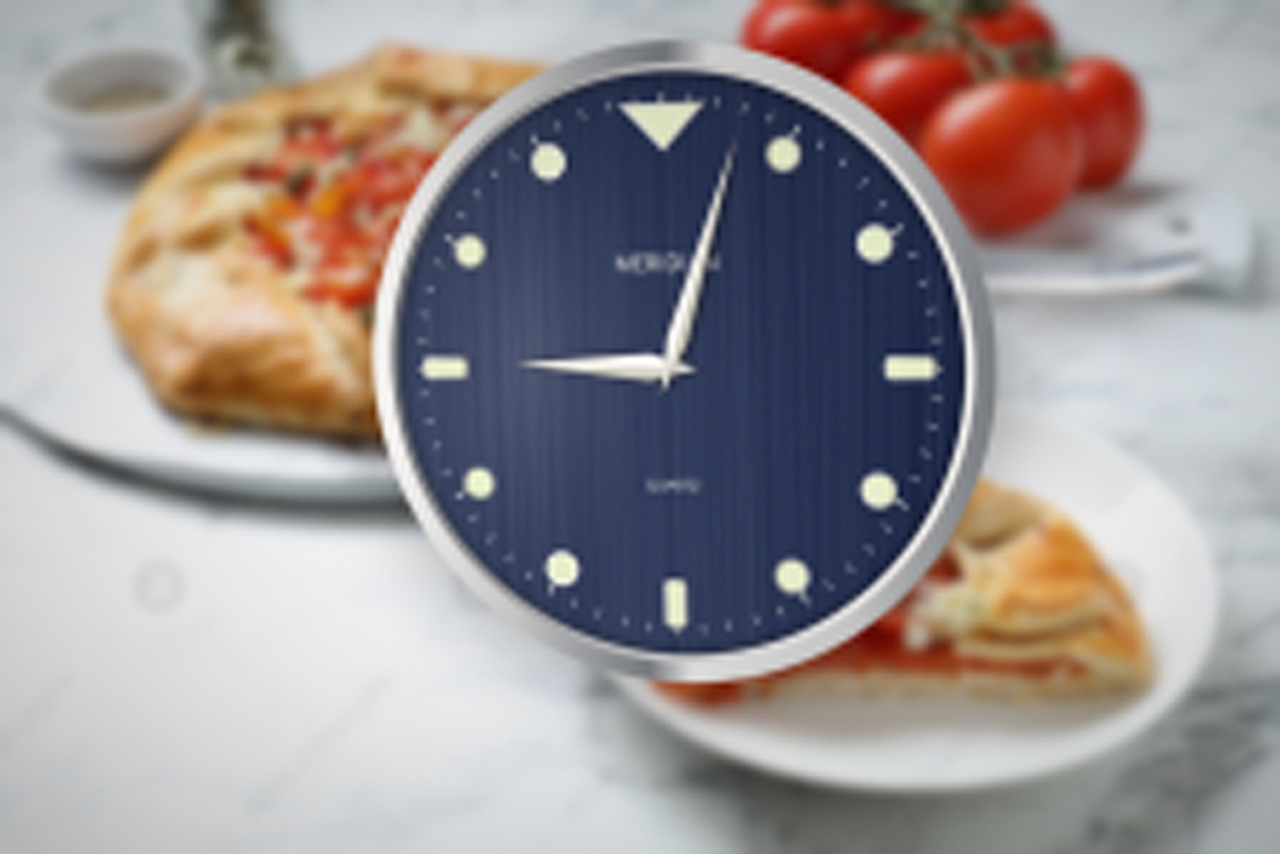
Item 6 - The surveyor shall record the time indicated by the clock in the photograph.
9:03
